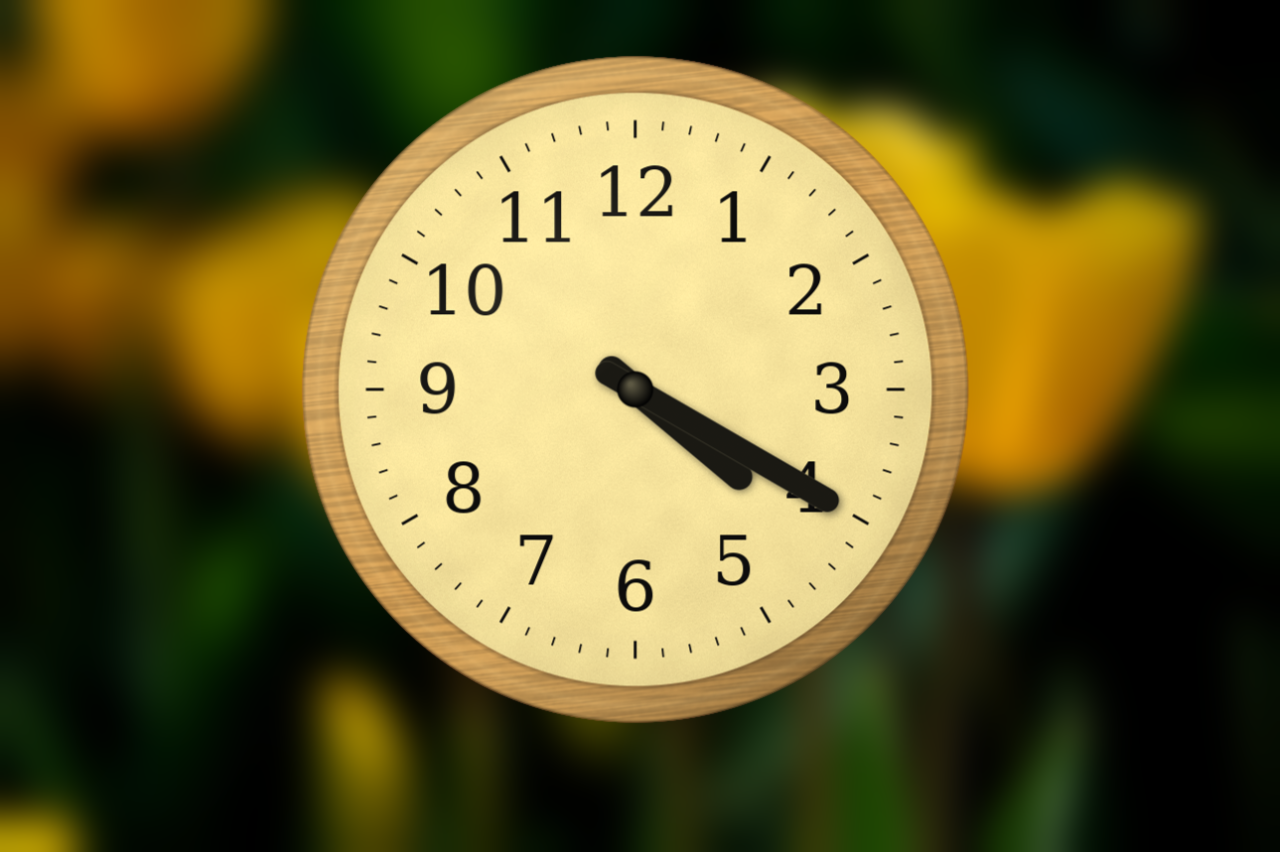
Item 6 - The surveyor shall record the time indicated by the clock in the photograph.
4:20
